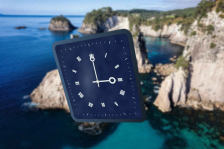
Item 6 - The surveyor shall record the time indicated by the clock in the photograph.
3:00
